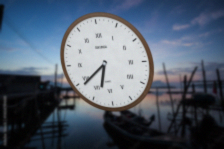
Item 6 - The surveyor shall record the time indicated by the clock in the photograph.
6:39
